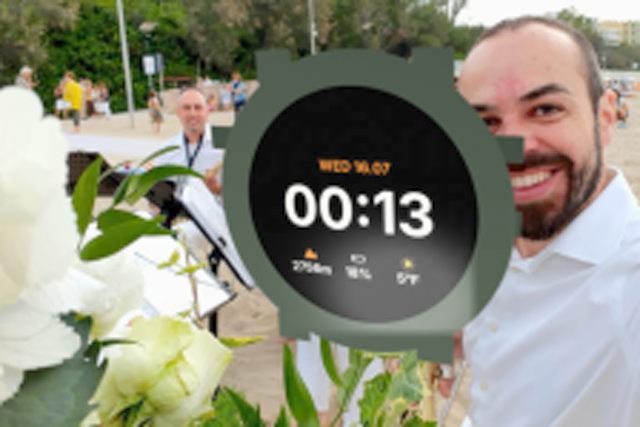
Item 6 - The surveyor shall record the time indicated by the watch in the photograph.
0:13
